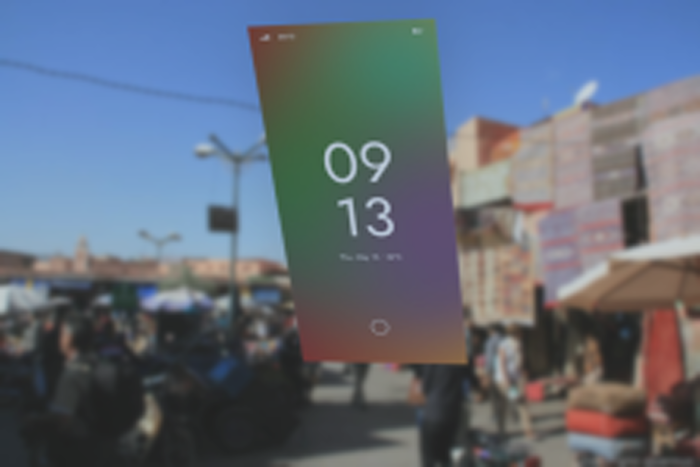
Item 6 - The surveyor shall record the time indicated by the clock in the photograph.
9:13
